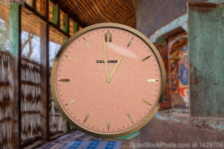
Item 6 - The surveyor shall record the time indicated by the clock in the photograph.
12:59
